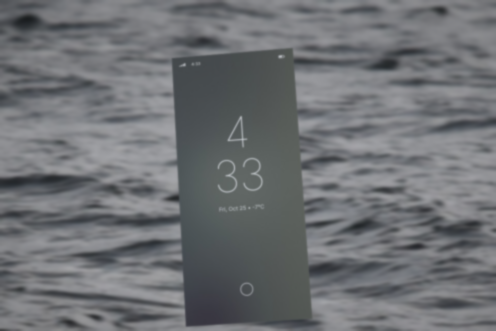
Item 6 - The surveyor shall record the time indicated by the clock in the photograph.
4:33
